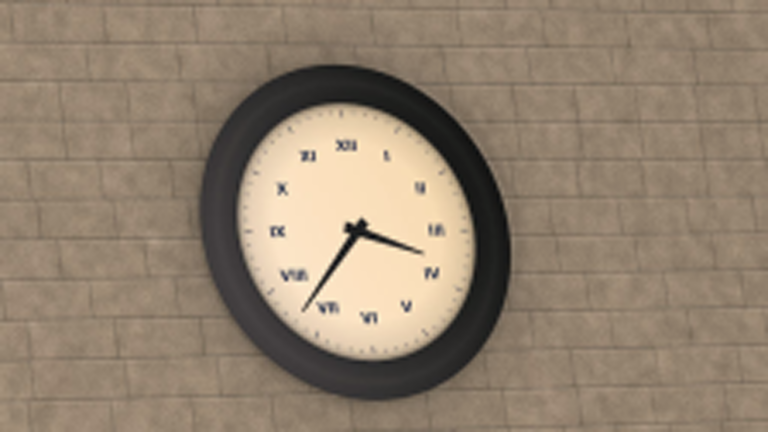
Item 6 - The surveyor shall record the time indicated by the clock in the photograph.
3:37
